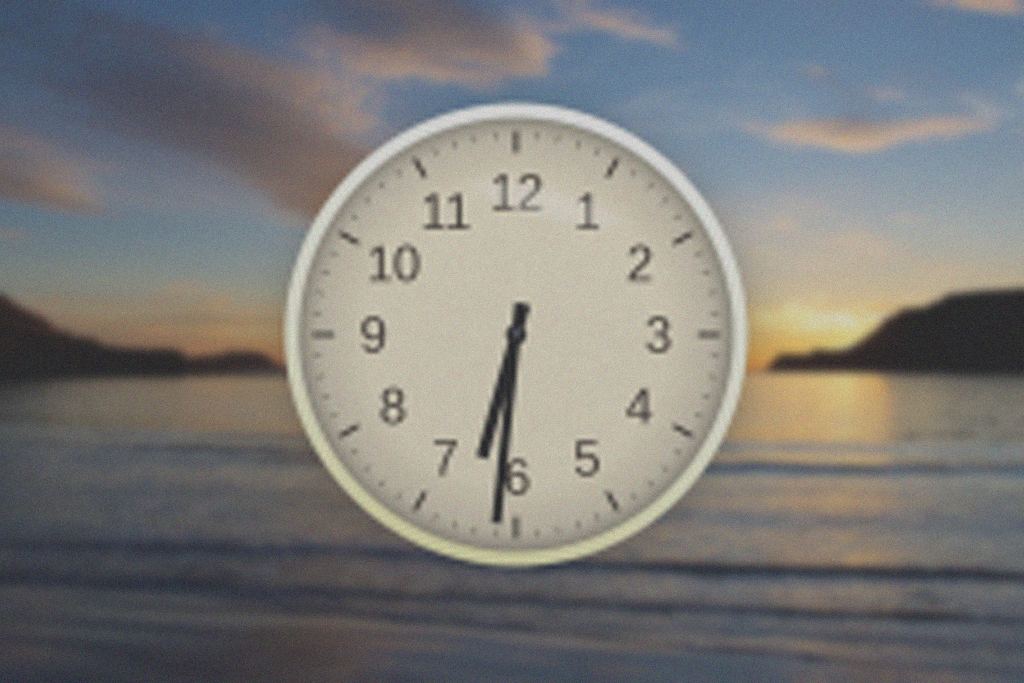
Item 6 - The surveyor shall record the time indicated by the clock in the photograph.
6:31
